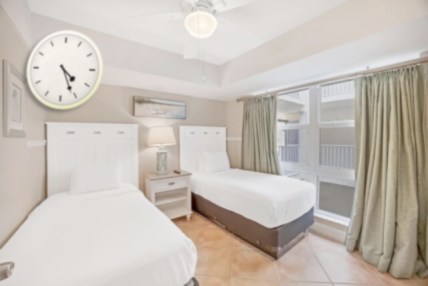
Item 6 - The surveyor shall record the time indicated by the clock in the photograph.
4:26
